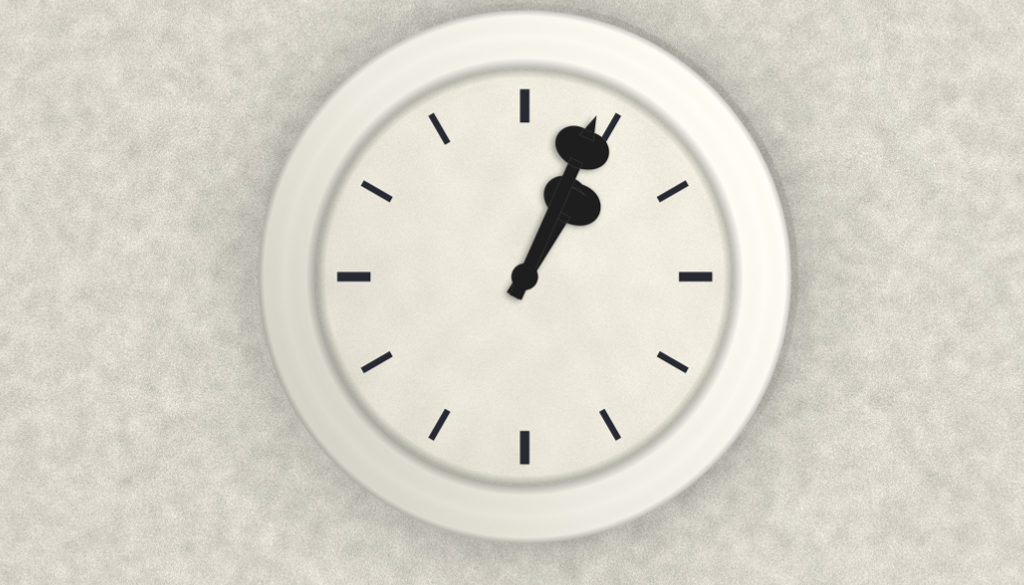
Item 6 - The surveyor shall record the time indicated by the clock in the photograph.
1:04
